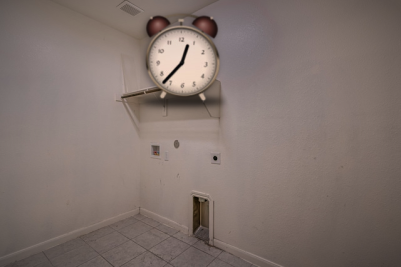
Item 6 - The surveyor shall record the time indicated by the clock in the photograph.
12:37
